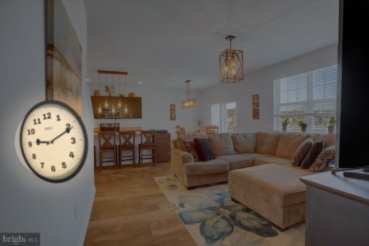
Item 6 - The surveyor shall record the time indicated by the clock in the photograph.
9:11
